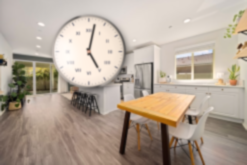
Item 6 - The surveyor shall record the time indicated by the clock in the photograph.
5:02
